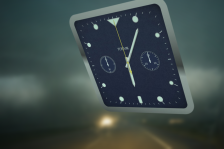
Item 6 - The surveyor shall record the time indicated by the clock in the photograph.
6:06
